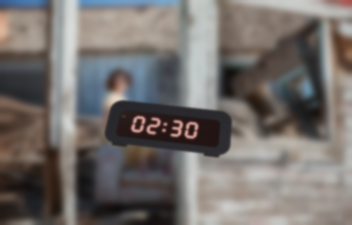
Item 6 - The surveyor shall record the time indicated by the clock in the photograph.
2:30
